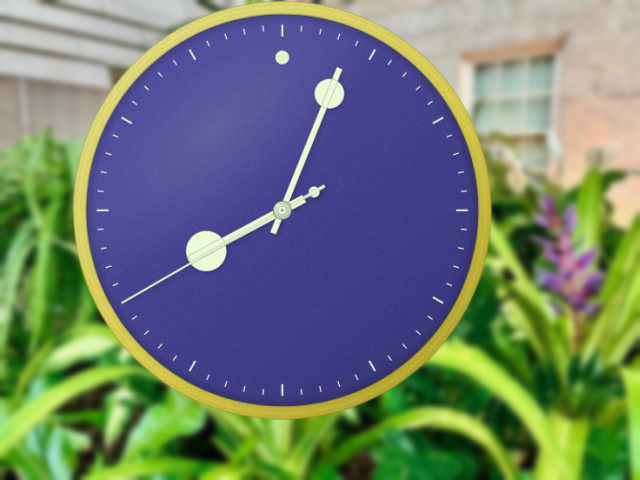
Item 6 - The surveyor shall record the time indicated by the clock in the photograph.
8:03:40
